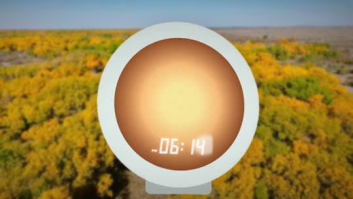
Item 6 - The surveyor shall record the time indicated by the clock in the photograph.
6:14
